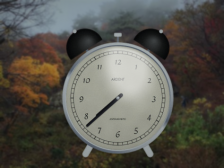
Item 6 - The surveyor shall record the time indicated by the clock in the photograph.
7:38
